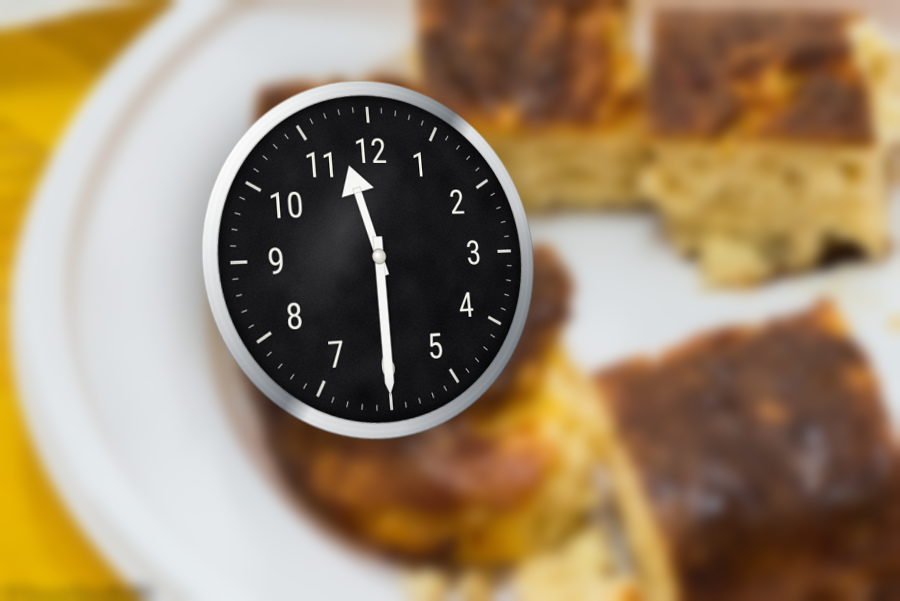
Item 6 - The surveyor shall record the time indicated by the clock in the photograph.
11:30
